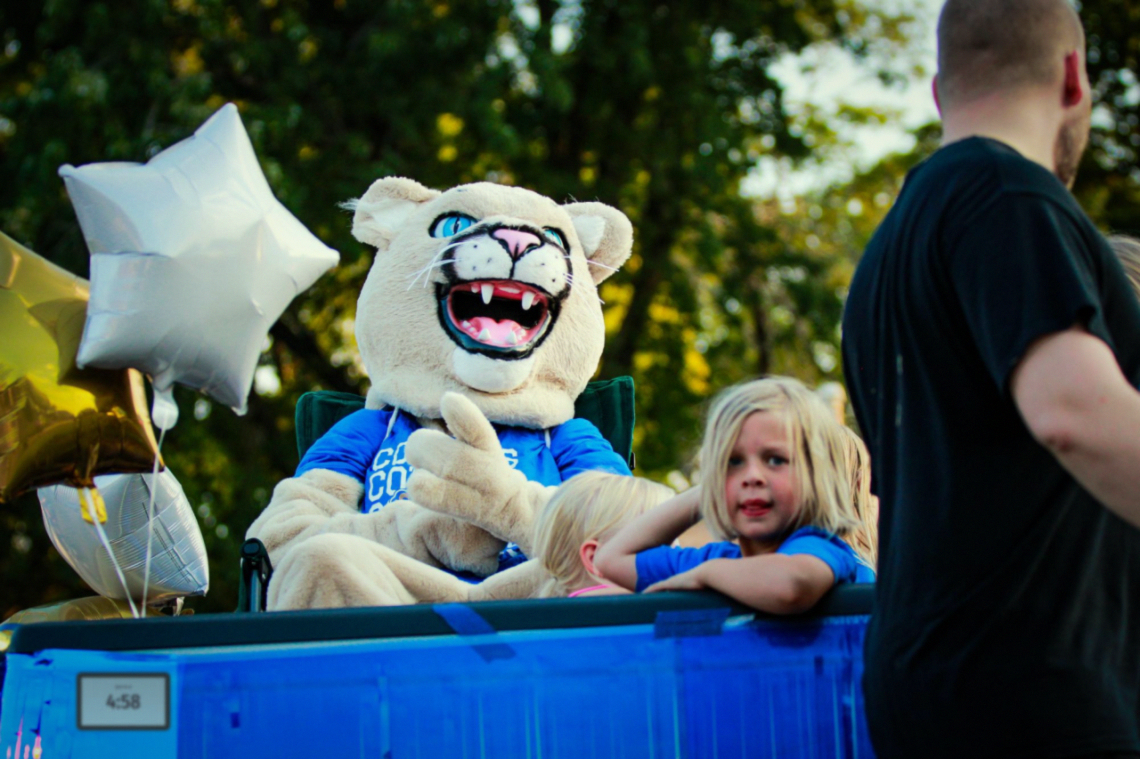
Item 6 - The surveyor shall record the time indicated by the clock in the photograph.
4:58
